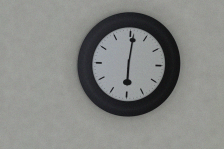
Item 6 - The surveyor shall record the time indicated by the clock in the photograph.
6:01
